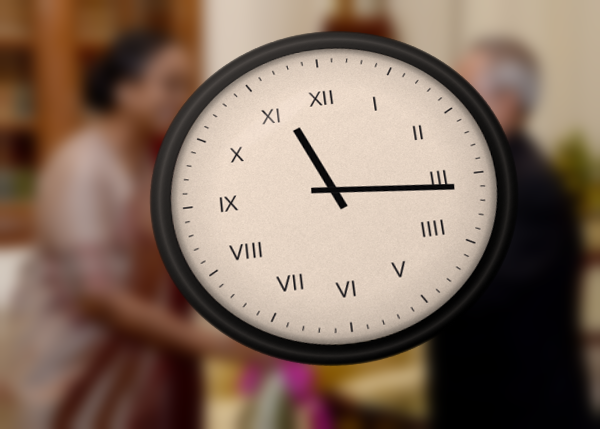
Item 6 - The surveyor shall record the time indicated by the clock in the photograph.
11:16
